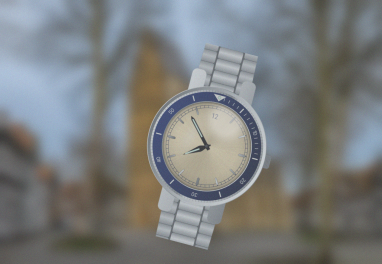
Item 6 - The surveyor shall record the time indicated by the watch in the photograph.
7:53
